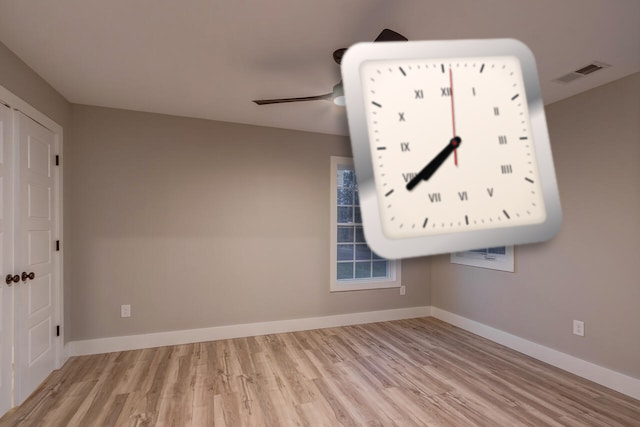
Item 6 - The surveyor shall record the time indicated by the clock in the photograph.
7:39:01
